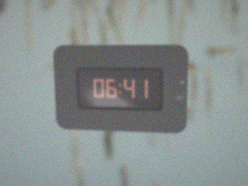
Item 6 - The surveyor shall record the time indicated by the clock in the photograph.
6:41
